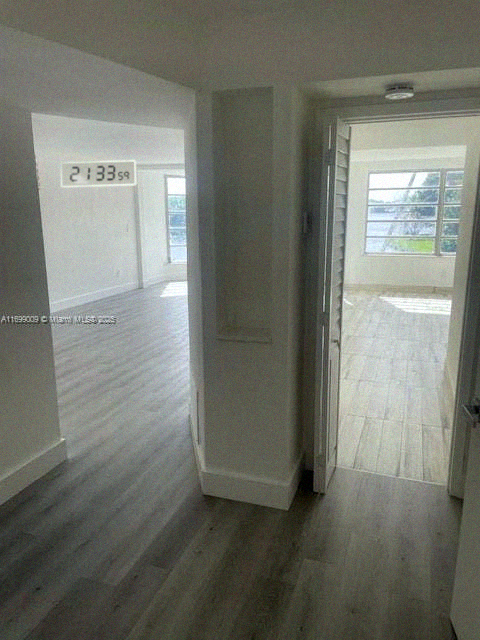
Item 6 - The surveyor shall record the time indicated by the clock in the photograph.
21:33
